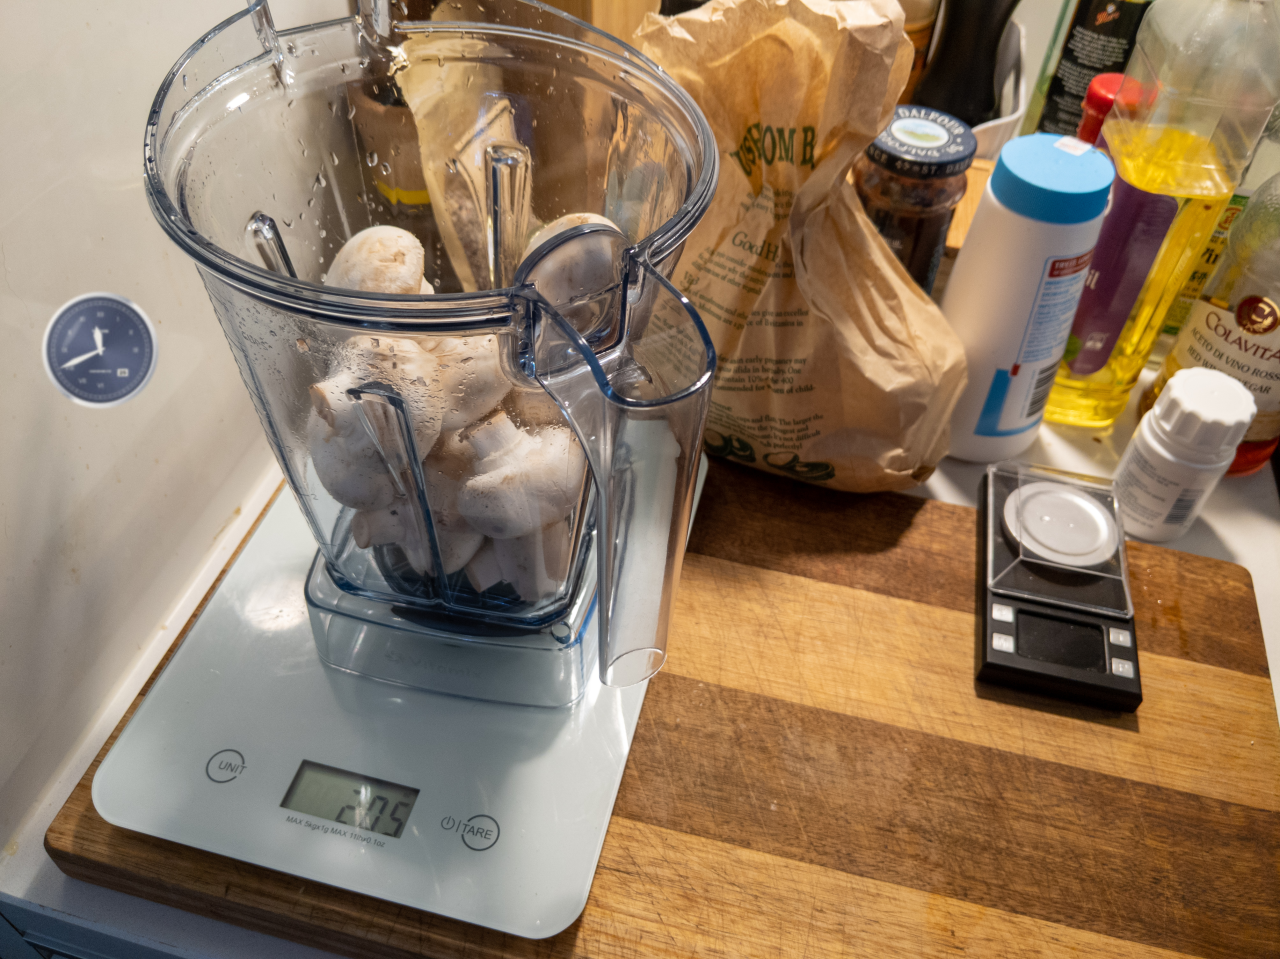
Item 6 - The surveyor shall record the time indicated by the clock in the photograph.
11:41
